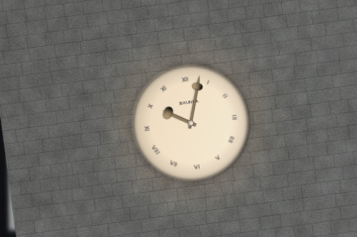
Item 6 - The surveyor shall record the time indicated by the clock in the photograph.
10:03
